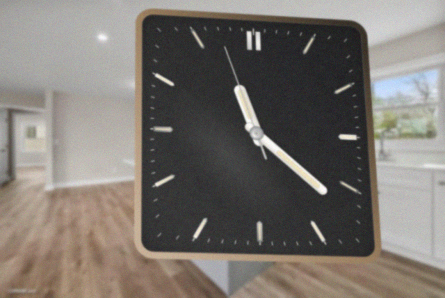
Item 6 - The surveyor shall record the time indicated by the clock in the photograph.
11:21:57
